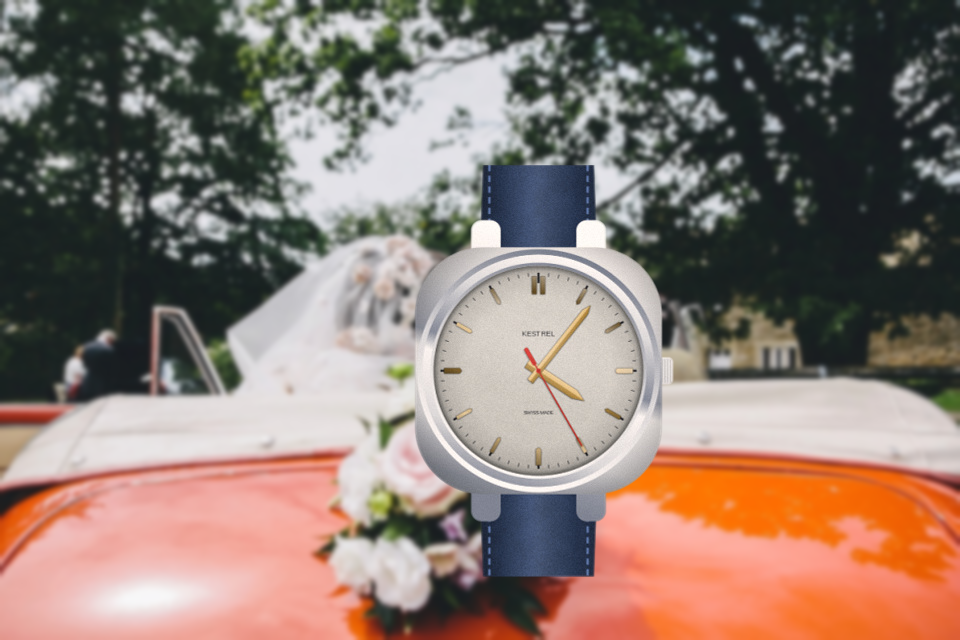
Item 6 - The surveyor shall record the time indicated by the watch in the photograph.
4:06:25
